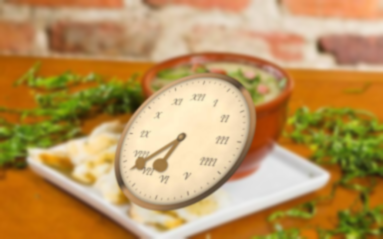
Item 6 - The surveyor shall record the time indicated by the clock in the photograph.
6:38
